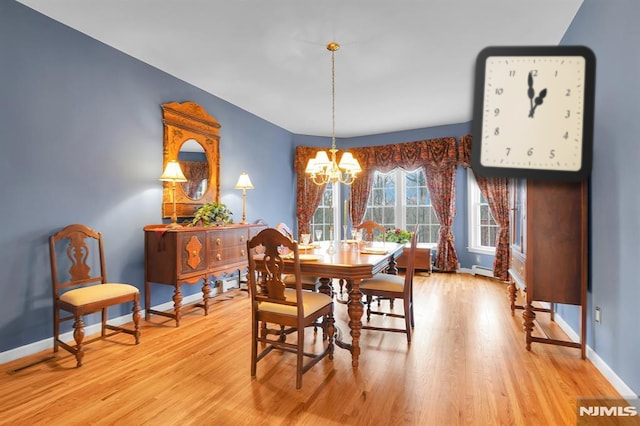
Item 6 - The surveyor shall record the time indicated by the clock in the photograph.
12:59
